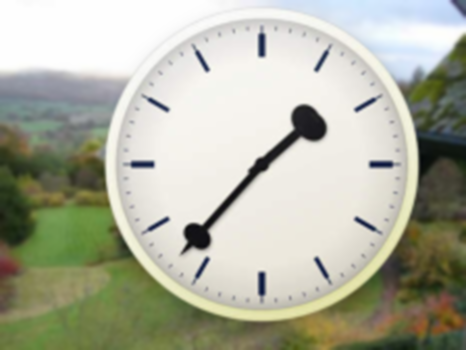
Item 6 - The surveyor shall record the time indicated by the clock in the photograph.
1:37
